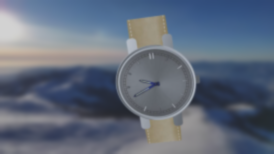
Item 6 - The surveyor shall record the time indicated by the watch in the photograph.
9:41
